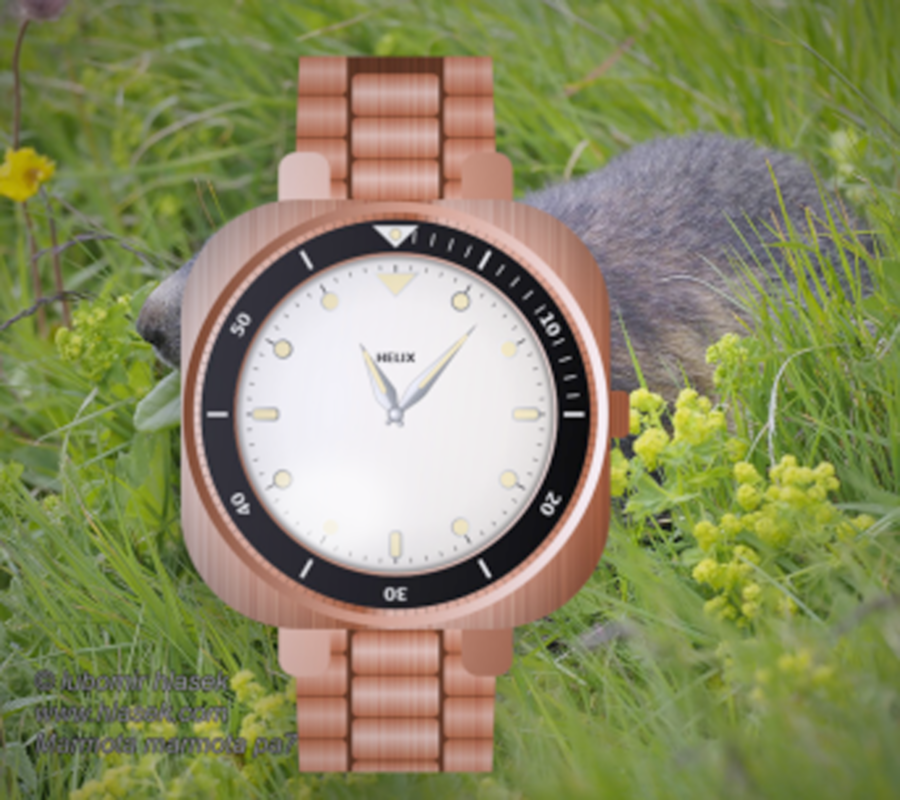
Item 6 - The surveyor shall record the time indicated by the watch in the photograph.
11:07
